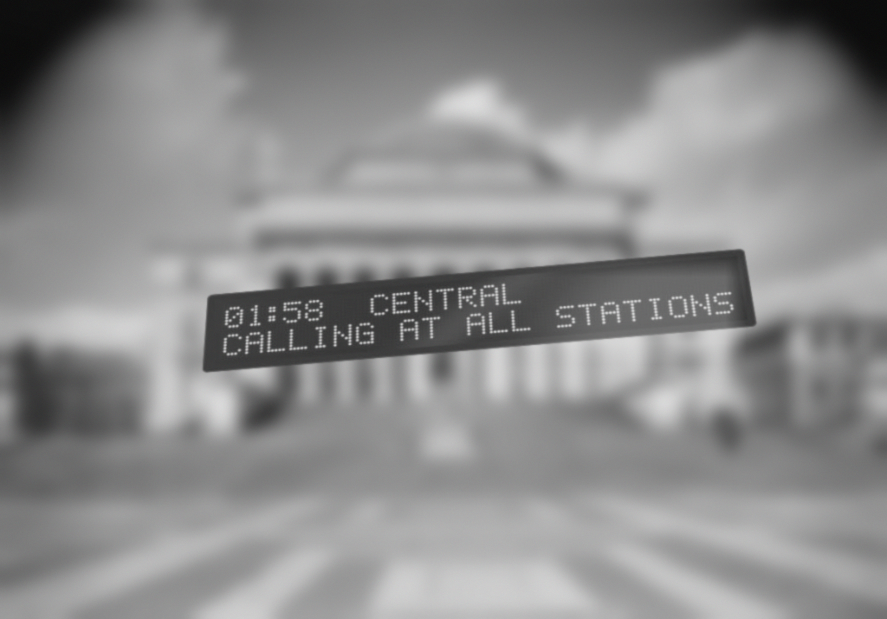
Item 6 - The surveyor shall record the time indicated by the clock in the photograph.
1:58
